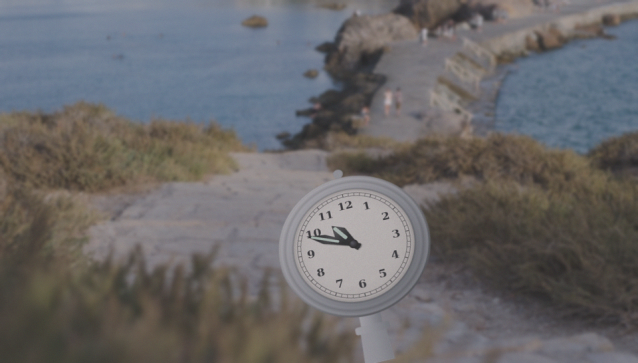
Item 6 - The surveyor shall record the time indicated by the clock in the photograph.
10:49
